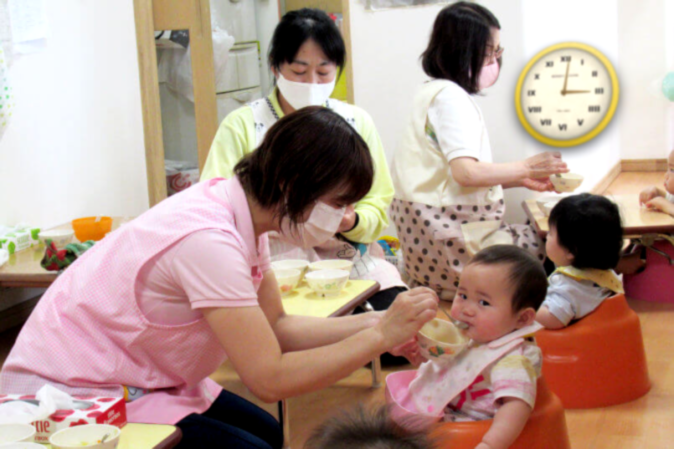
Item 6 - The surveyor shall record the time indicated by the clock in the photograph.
3:01
